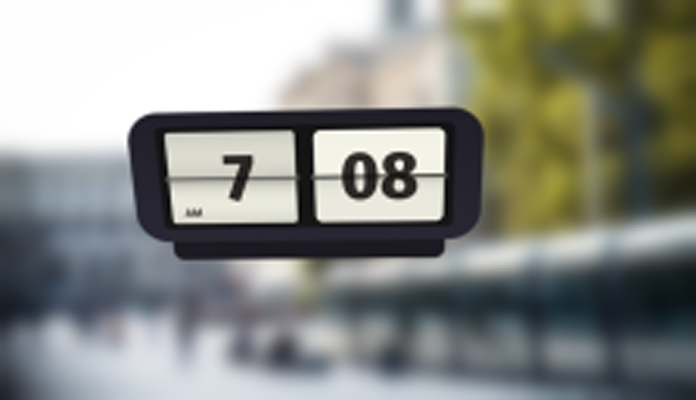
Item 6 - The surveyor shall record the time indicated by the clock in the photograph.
7:08
